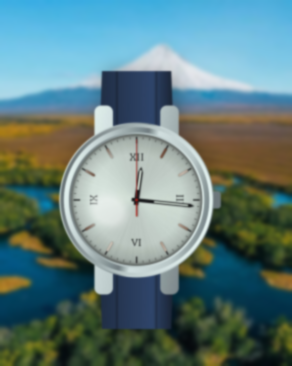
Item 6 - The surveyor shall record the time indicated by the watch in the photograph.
12:16:00
